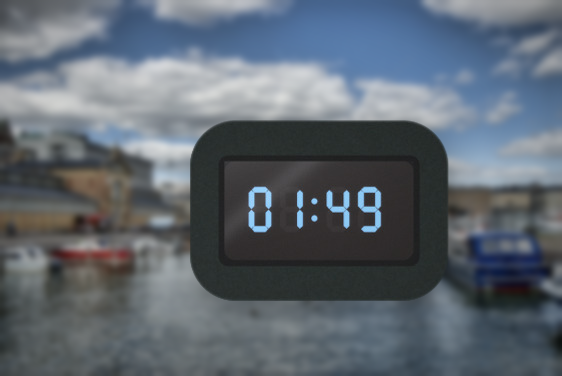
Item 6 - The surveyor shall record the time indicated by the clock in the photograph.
1:49
